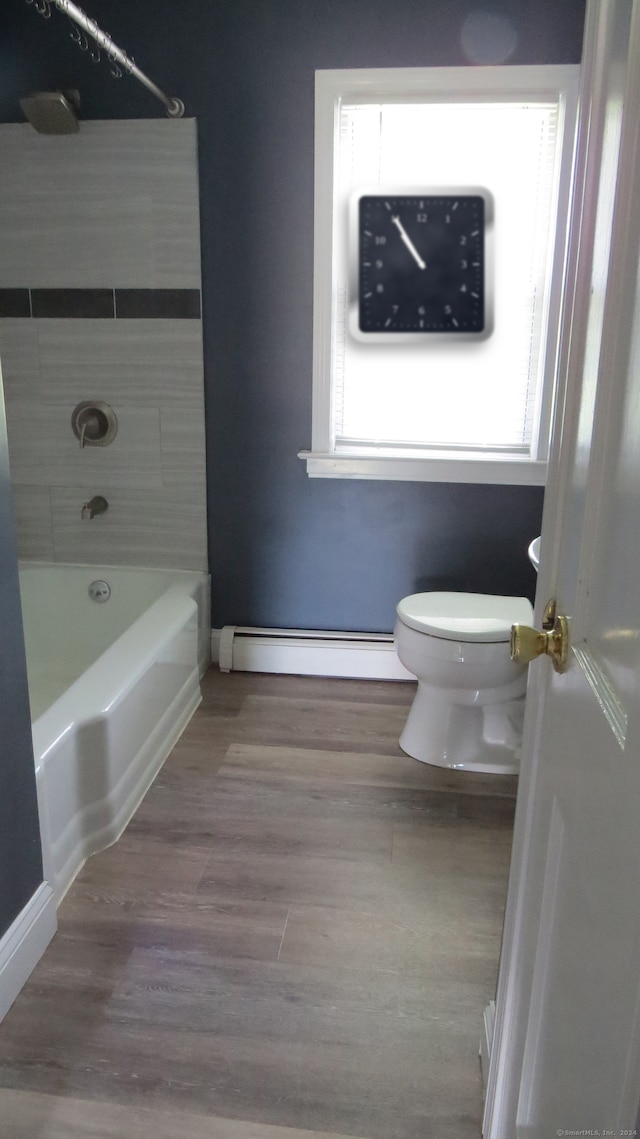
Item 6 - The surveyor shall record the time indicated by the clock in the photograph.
10:55
